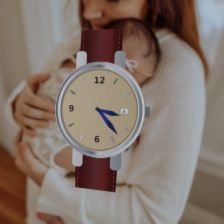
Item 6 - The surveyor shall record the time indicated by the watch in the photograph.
3:23
